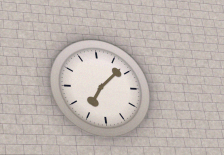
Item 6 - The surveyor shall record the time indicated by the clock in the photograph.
7:08
